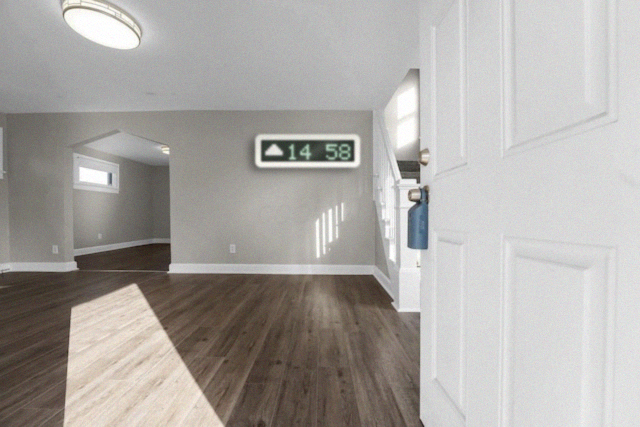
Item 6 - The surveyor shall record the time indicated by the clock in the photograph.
14:58
